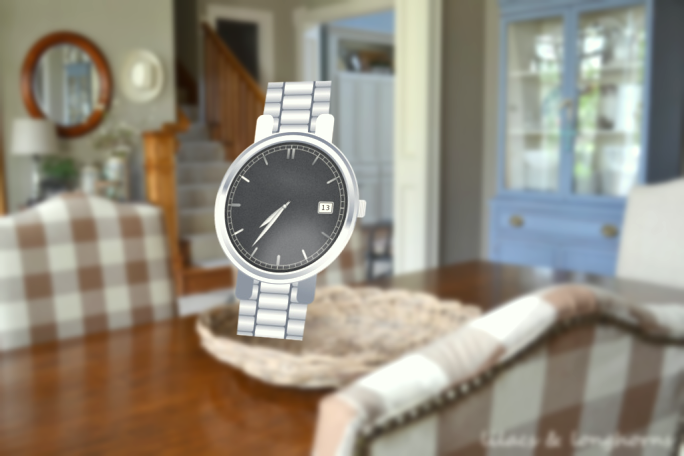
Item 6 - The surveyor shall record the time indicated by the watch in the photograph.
7:36
